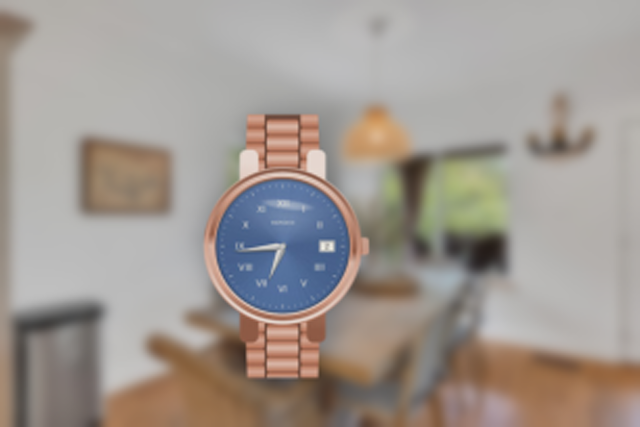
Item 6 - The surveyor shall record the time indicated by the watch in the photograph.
6:44
